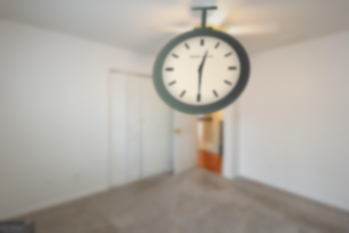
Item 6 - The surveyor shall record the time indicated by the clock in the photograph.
12:30
